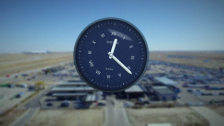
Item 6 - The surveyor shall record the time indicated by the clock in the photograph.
12:21
